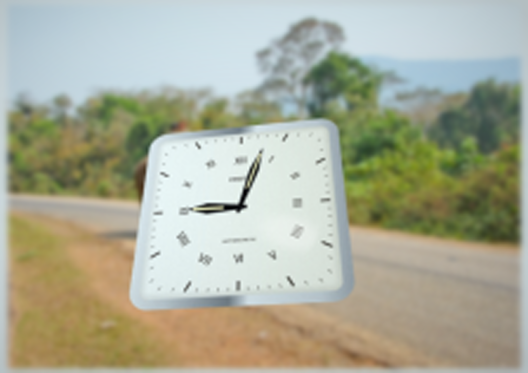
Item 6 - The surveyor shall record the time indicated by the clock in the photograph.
9:03
